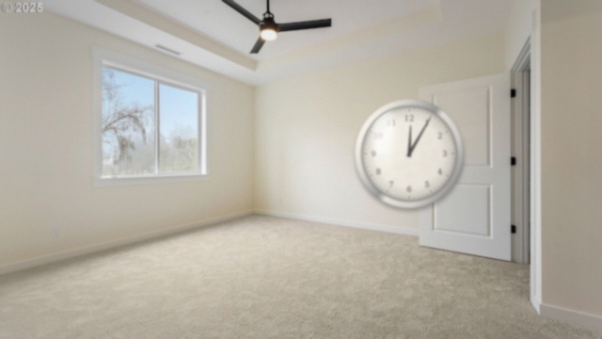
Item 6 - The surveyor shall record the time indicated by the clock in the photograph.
12:05
